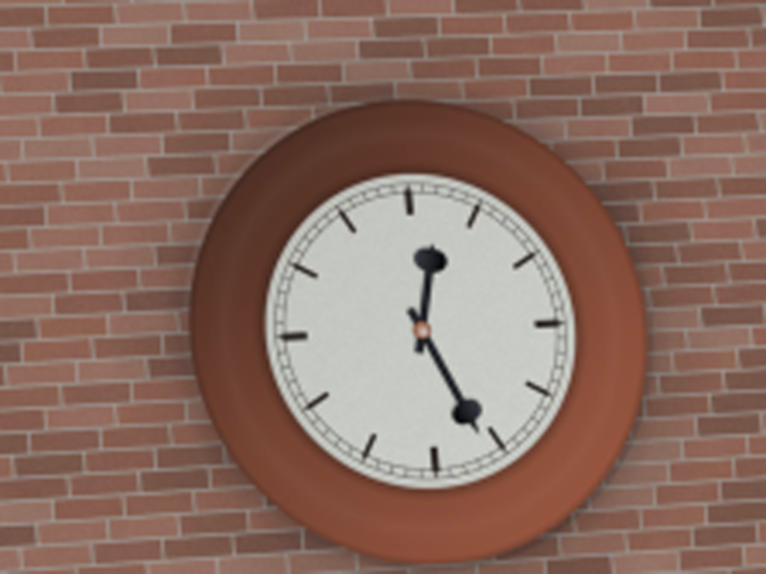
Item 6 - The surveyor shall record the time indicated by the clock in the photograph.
12:26
